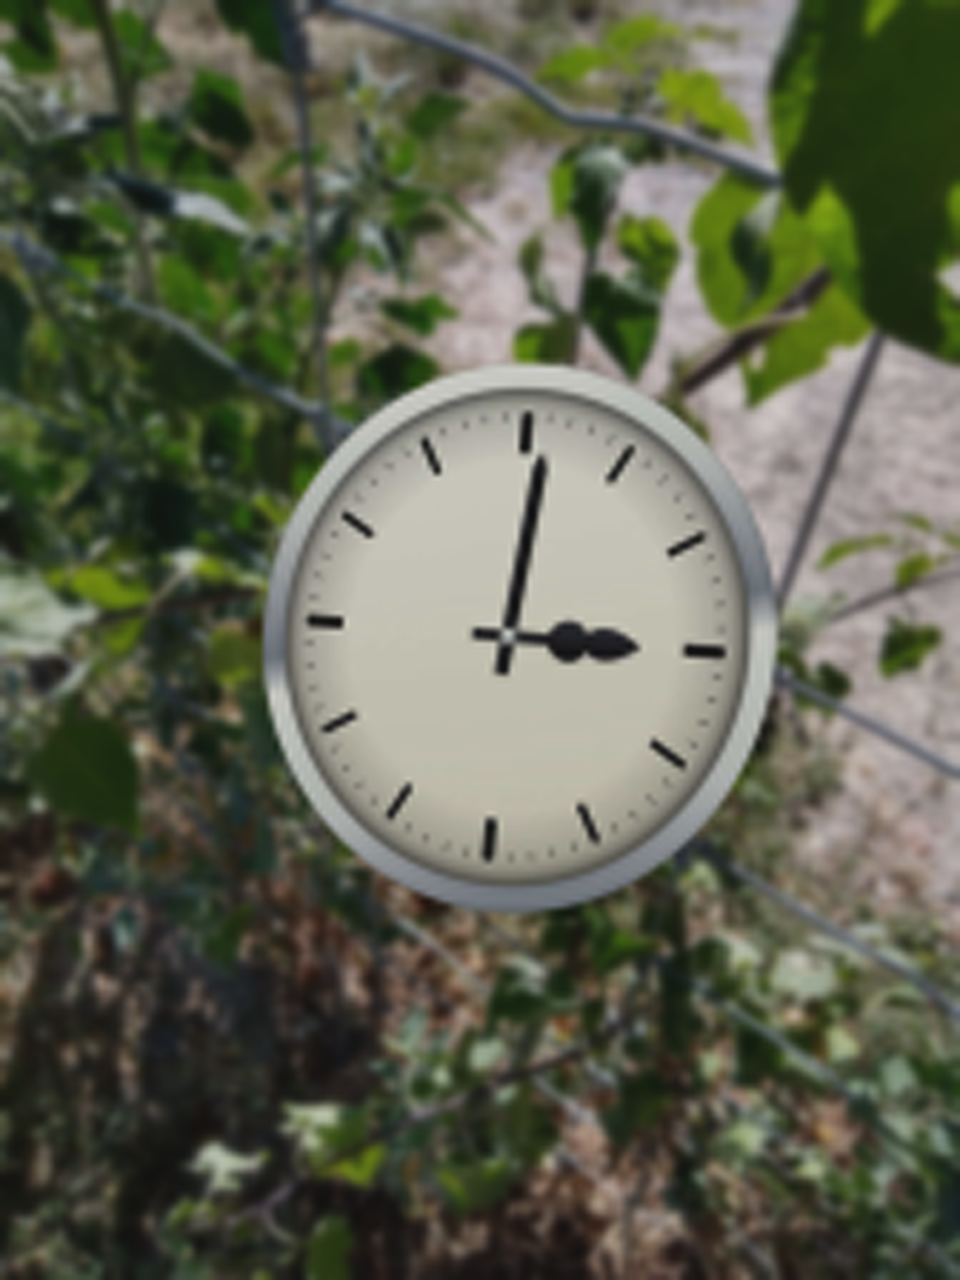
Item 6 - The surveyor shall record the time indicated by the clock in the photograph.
3:01
